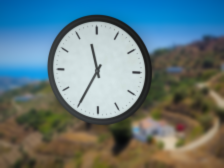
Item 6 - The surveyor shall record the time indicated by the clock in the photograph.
11:35
